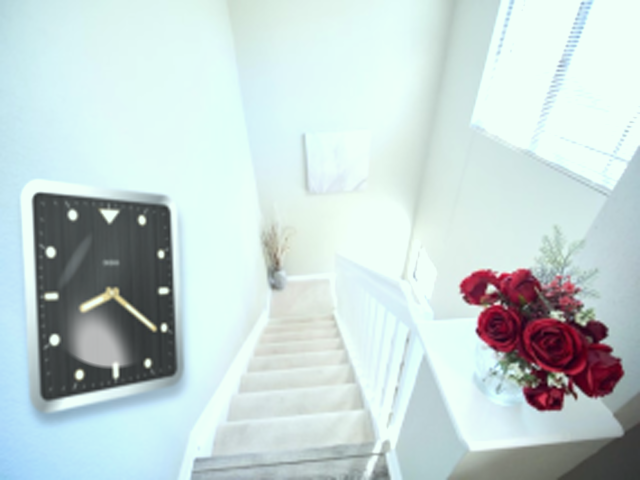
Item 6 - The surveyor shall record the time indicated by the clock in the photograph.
8:21
